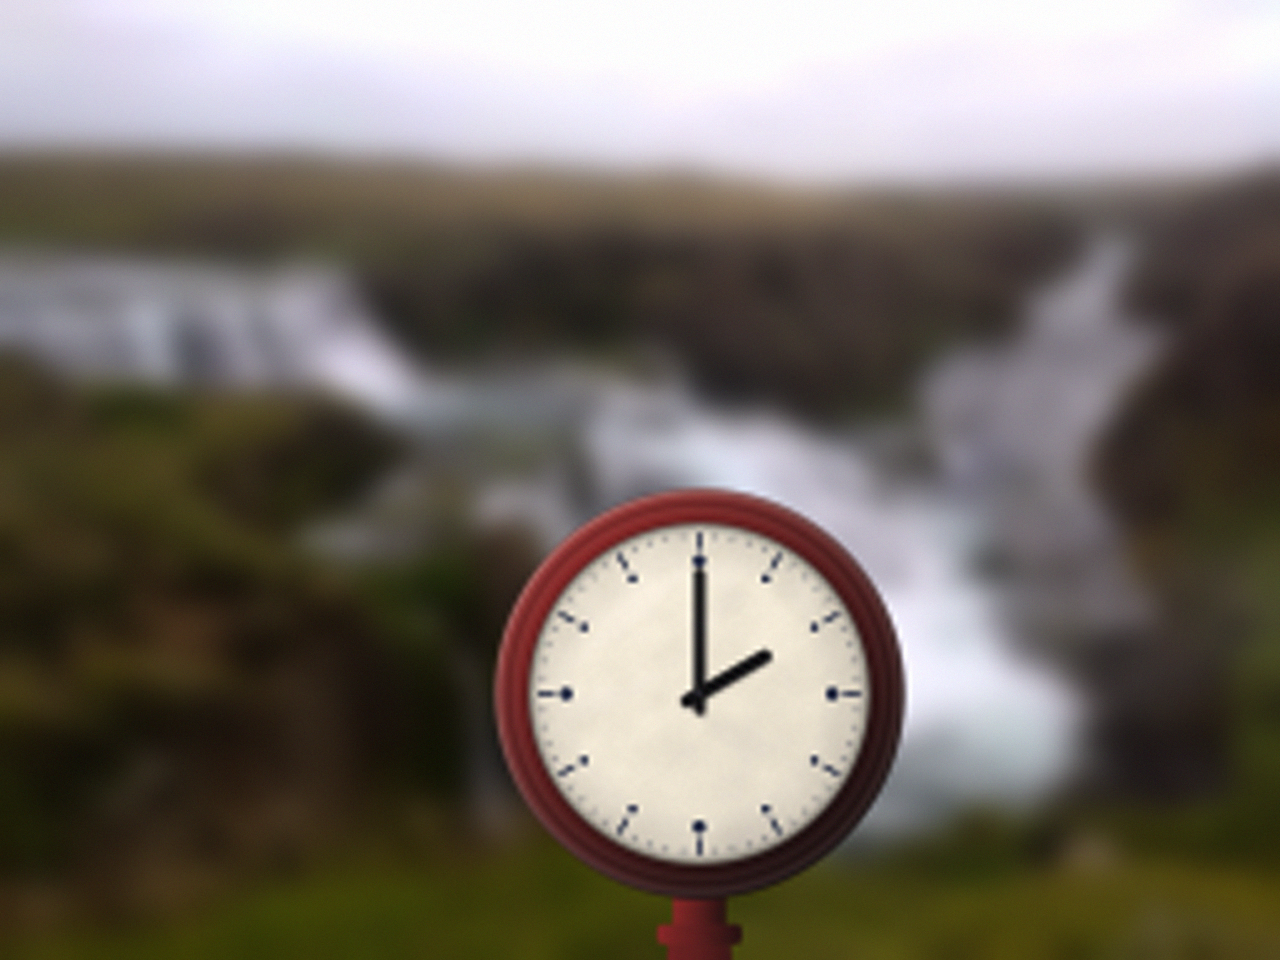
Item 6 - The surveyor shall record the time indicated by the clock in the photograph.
2:00
